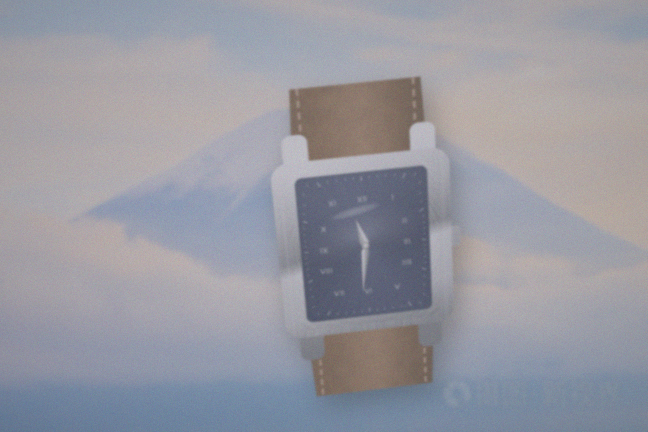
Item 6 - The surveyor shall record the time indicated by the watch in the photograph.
11:31
